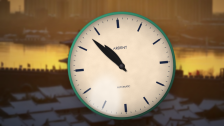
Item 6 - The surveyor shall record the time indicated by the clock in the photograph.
10:53
